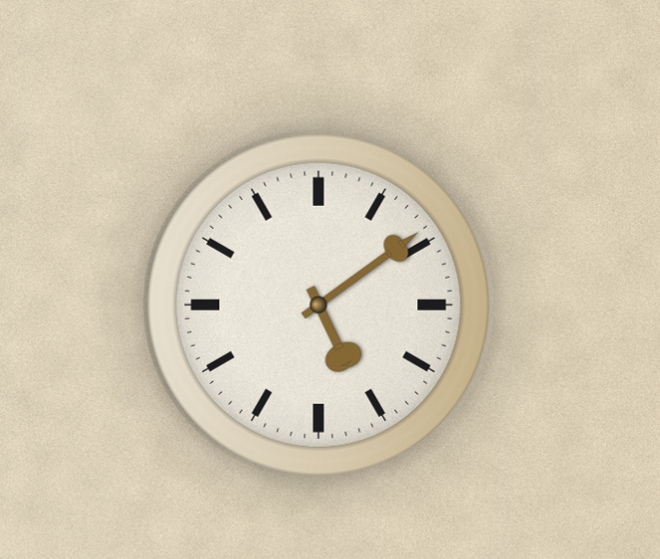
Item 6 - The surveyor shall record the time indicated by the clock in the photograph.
5:09
